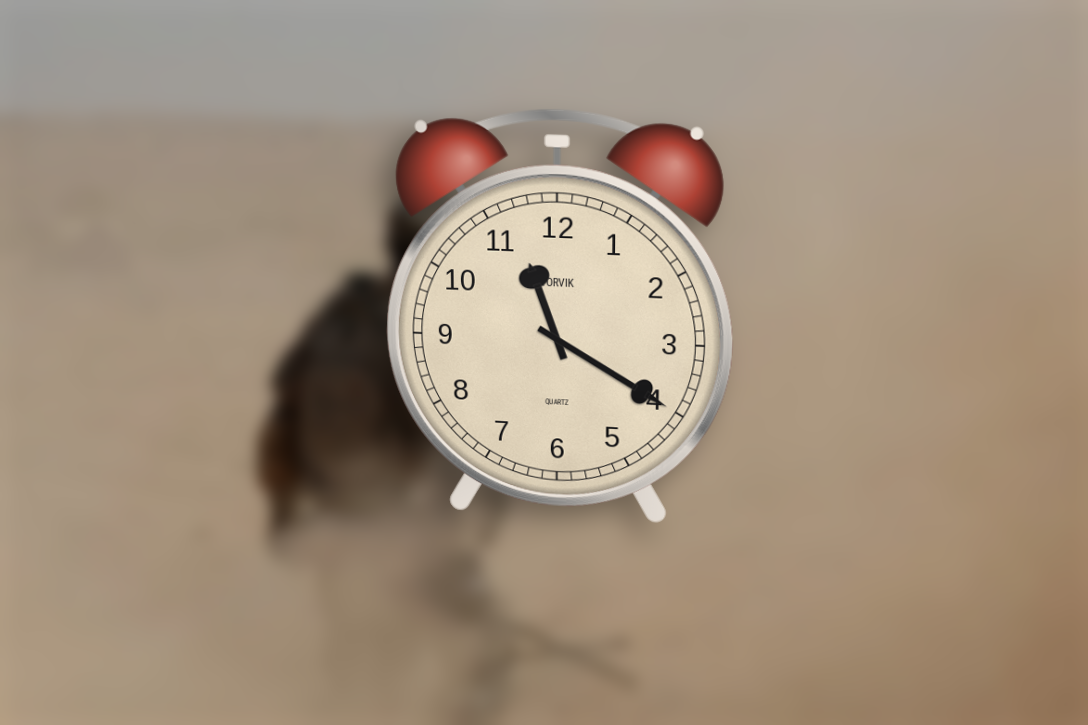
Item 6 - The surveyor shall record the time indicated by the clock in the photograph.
11:20
